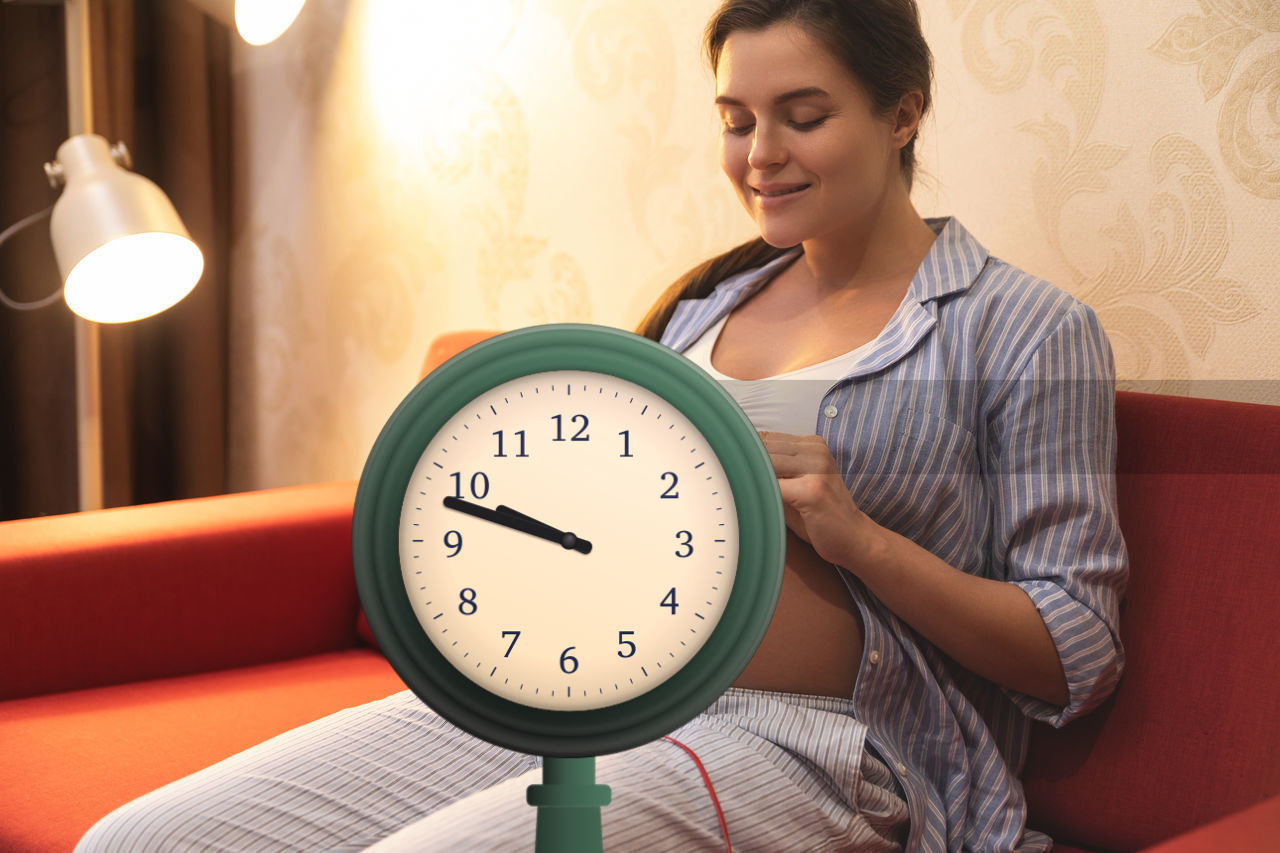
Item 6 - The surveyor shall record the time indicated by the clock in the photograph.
9:48
